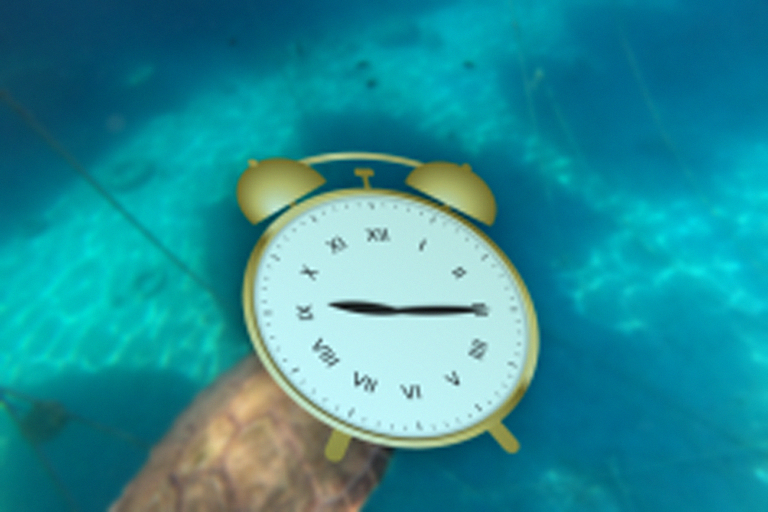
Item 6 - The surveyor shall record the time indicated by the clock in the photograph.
9:15
